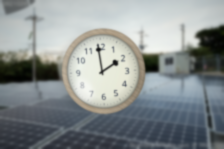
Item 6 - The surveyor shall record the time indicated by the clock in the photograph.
1:59
